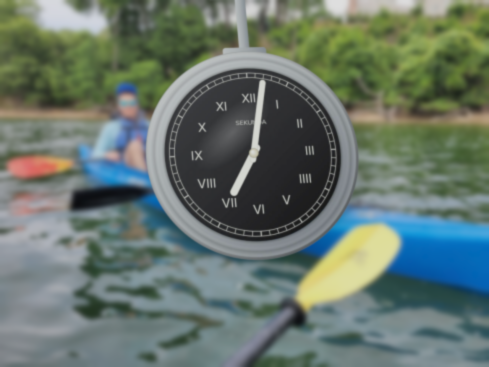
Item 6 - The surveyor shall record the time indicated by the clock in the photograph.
7:02
